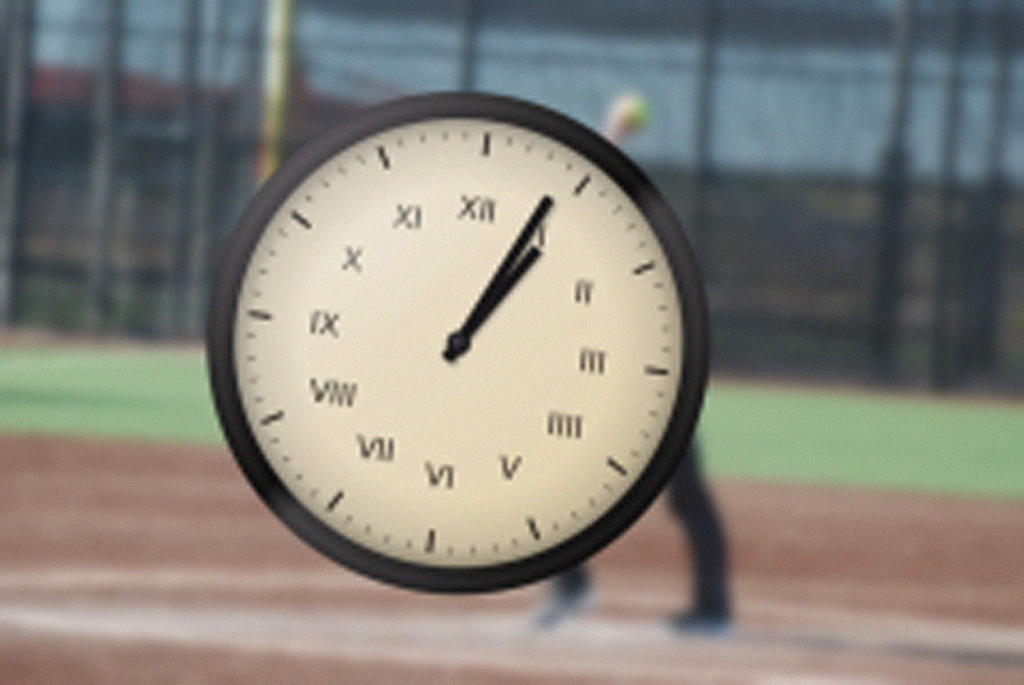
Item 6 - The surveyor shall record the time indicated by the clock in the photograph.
1:04
